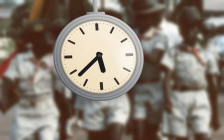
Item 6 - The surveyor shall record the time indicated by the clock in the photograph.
5:38
